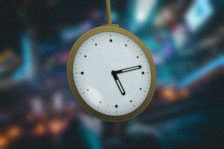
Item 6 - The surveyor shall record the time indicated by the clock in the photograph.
5:13
